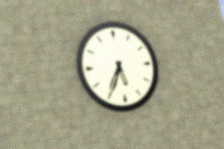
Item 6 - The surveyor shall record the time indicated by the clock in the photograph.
5:35
